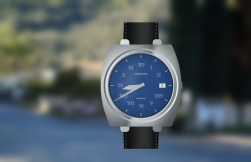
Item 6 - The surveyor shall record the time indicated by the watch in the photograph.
8:40
